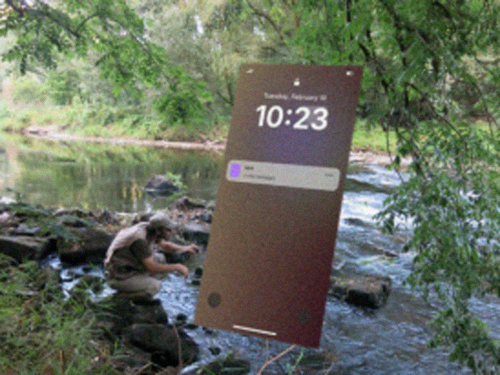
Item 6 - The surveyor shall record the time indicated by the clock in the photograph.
10:23
